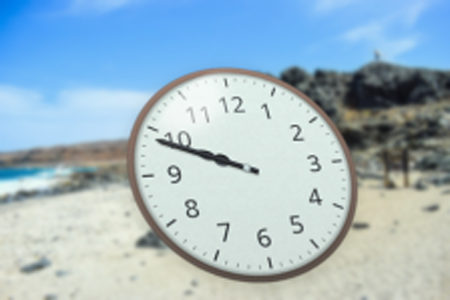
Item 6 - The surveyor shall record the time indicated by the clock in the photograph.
9:49
